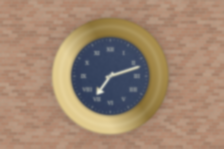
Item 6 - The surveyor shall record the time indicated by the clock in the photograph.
7:12
